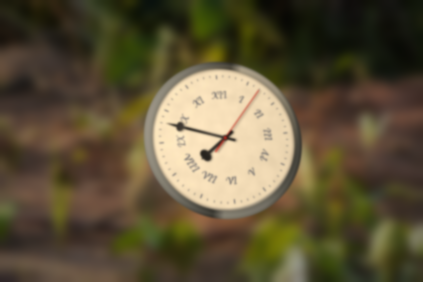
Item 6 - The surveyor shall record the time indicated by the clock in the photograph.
7:48:07
